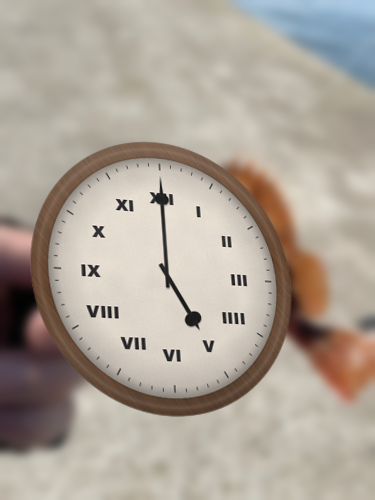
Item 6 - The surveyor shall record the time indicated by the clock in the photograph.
5:00
